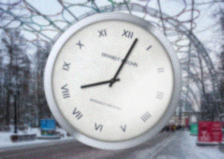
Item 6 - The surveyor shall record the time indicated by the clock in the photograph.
8:02
